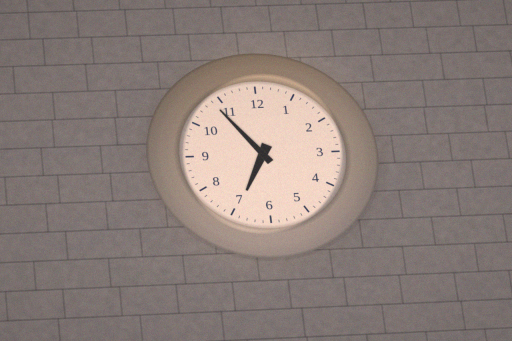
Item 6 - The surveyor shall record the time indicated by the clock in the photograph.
6:54
